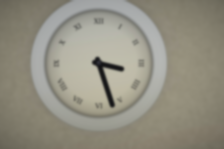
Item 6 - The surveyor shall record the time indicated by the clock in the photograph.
3:27
